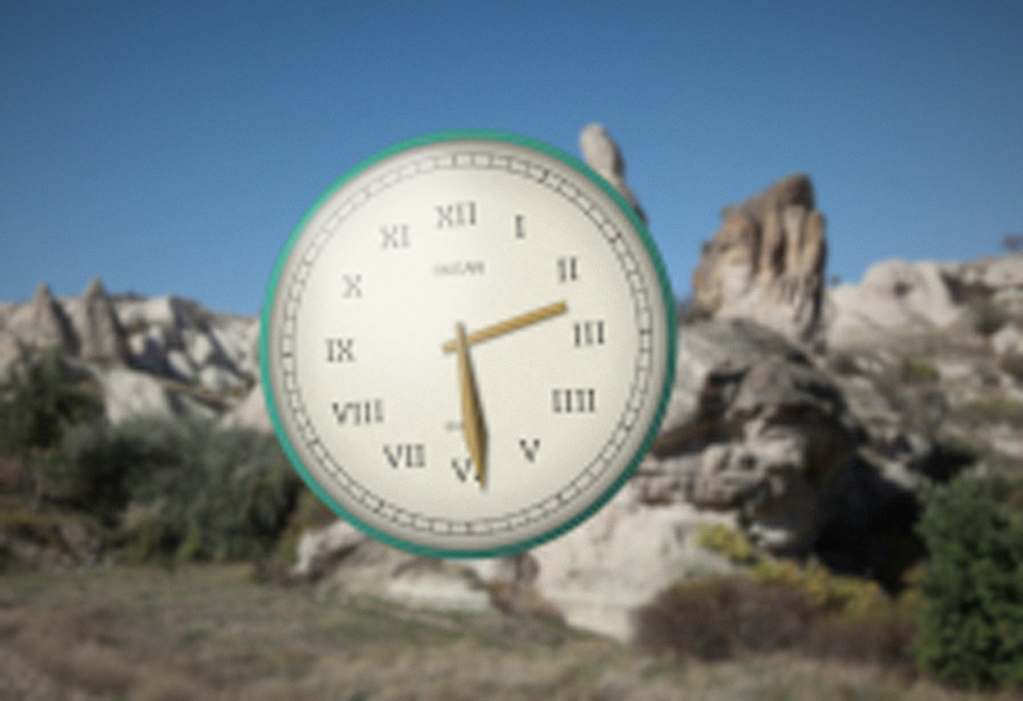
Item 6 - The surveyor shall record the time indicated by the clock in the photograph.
2:29
